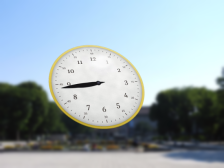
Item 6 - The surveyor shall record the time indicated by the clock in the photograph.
8:44
